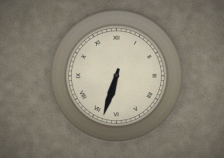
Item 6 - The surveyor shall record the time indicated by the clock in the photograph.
6:33
